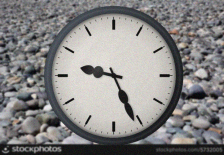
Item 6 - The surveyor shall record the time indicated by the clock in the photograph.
9:26
